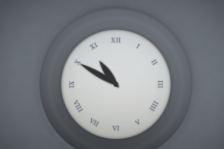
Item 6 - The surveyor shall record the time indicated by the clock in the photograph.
10:50
